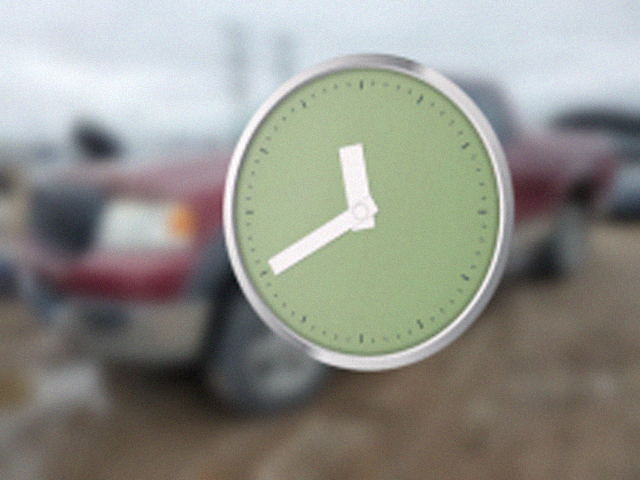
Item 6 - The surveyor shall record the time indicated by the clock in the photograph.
11:40
